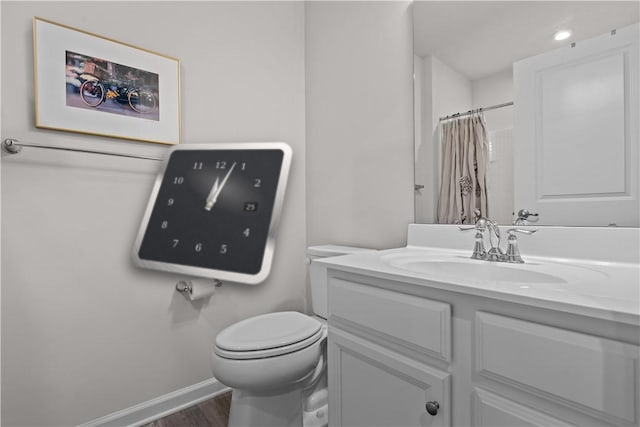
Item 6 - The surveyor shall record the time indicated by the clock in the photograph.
12:03
